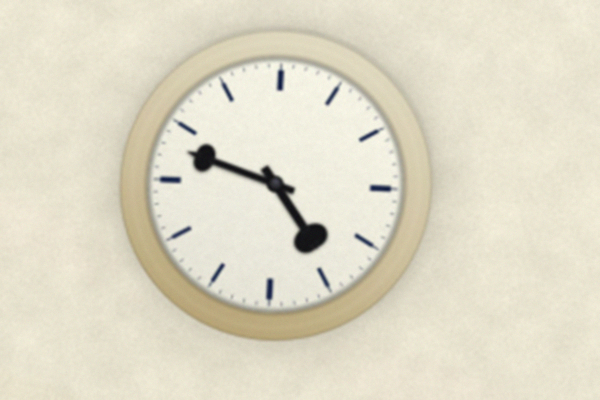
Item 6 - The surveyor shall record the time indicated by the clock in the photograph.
4:48
